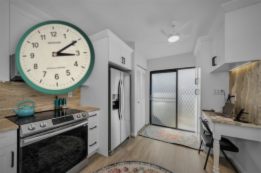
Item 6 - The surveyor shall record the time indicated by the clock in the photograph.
3:10
